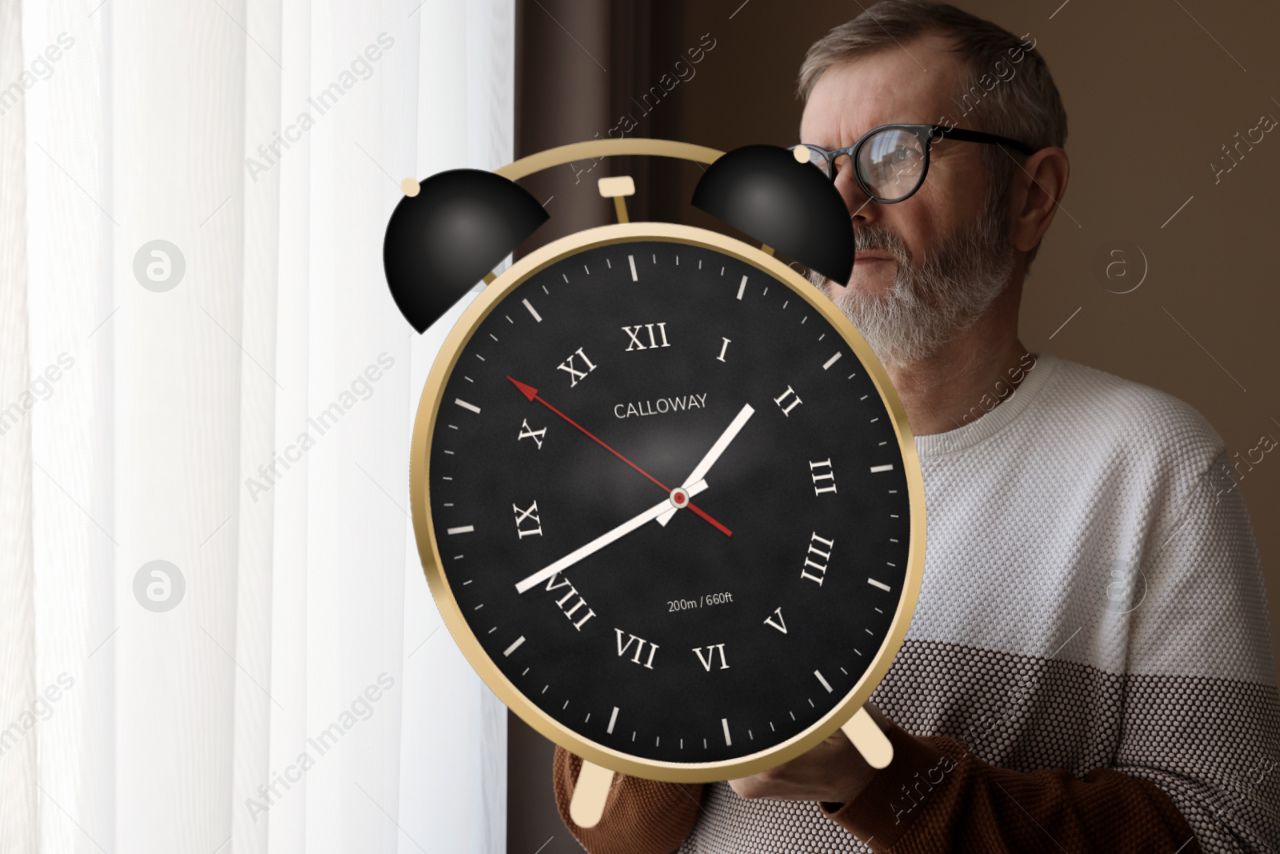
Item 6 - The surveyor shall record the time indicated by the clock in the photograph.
1:41:52
